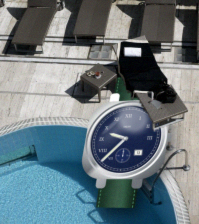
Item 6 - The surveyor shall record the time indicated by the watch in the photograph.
9:37
